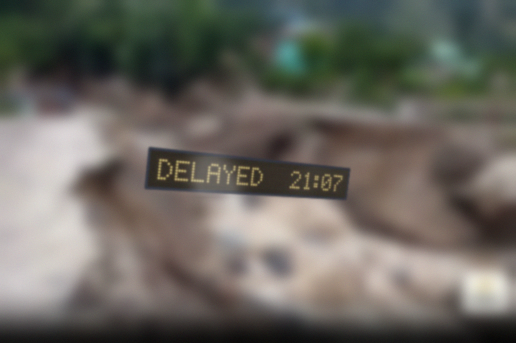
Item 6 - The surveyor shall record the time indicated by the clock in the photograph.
21:07
